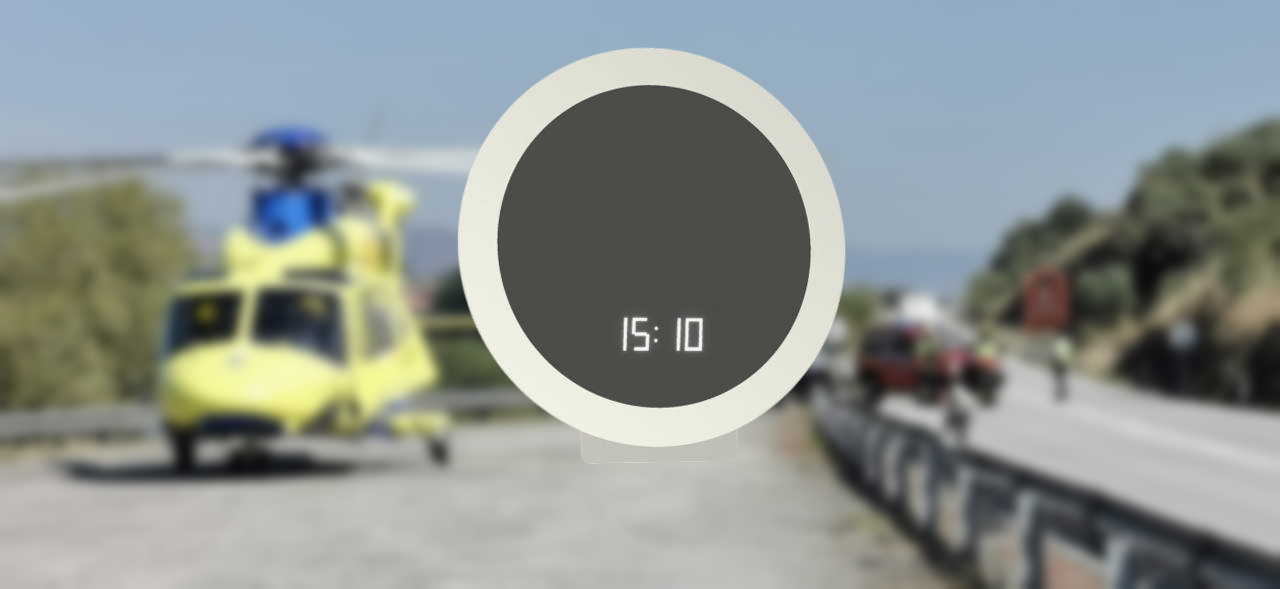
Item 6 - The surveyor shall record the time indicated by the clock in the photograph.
15:10
